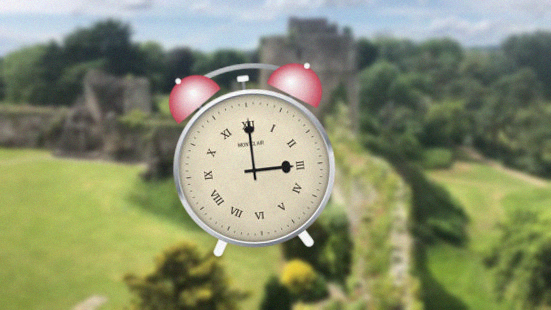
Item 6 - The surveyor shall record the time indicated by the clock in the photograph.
3:00
